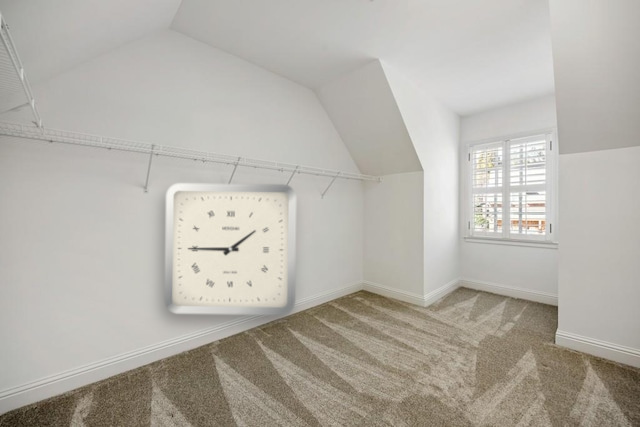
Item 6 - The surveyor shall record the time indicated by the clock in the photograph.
1:45
